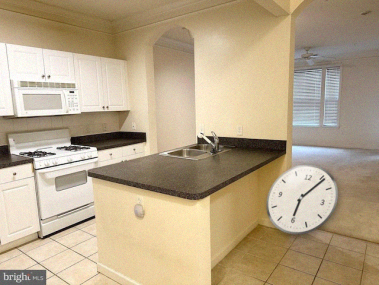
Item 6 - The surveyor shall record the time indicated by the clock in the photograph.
6:06
